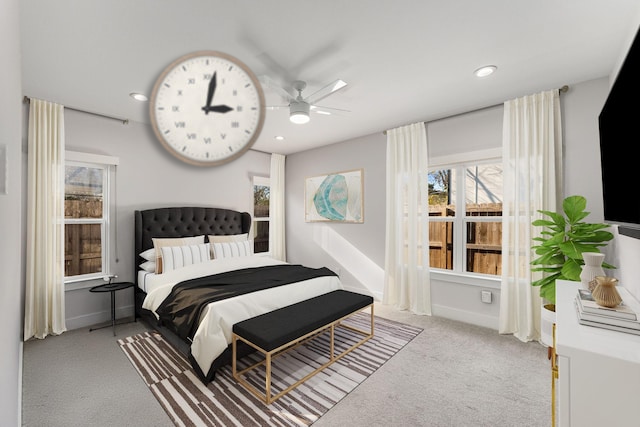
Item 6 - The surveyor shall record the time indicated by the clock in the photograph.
3:02
